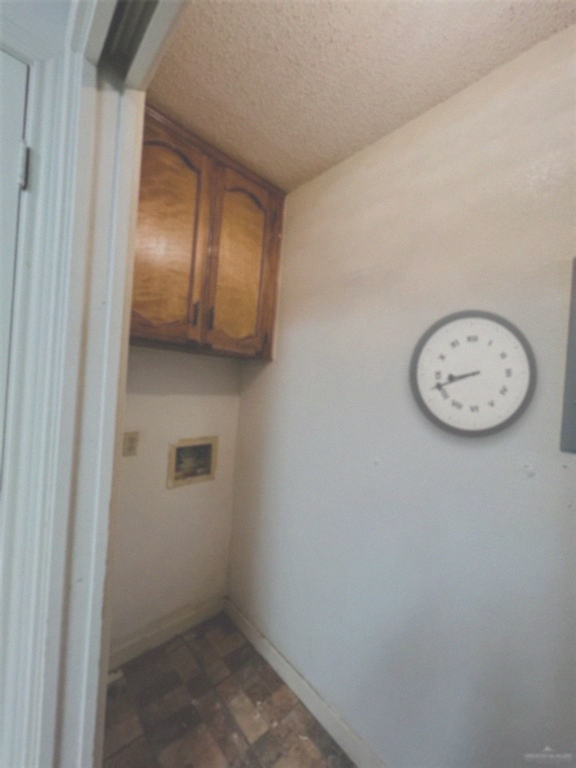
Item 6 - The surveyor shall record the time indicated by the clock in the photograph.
8:42
